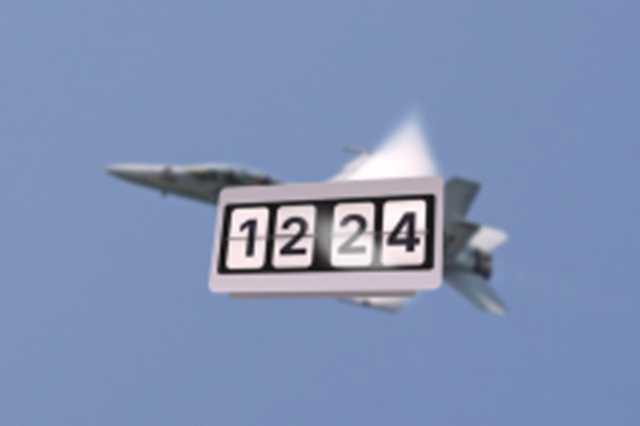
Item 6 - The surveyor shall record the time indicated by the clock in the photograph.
12:24
